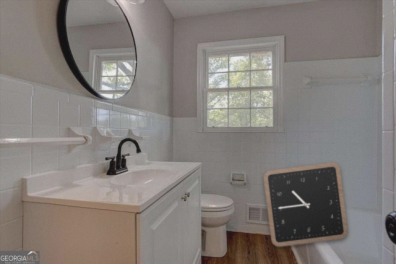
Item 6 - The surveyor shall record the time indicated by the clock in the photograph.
10:45
